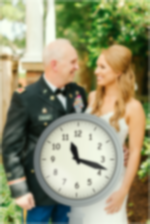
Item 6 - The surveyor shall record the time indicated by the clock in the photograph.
11:18
